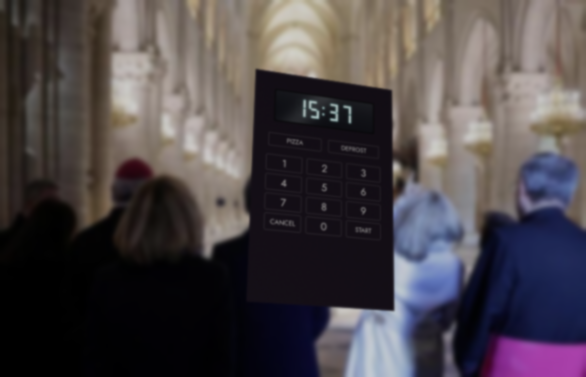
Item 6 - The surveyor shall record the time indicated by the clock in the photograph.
15:37
